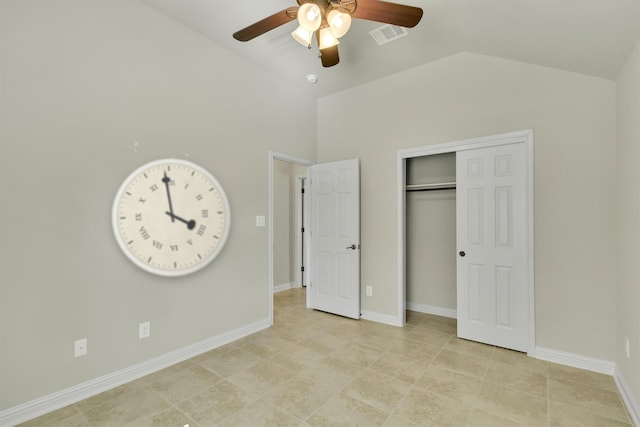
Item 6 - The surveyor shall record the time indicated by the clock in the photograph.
3:59
